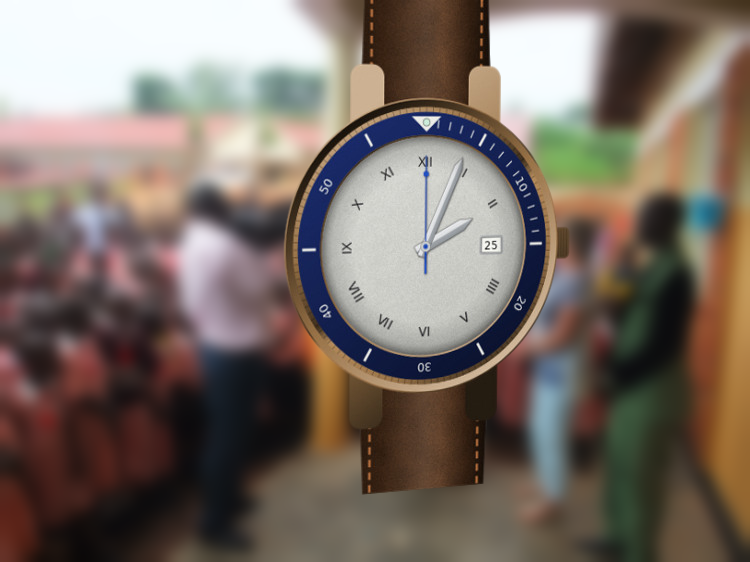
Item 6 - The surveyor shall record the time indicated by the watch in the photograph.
2:04:00
